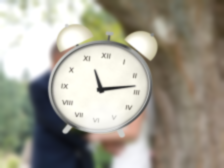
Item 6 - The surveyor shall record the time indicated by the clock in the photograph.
11:13
